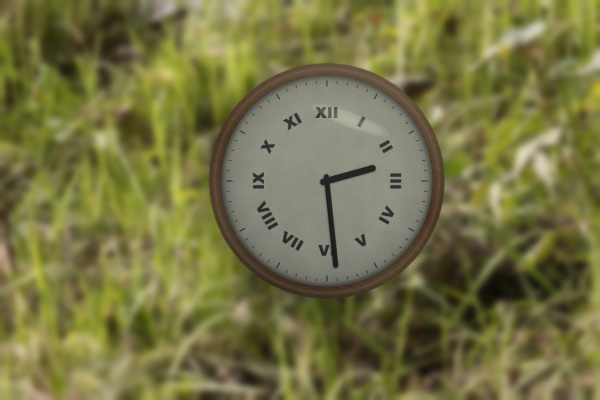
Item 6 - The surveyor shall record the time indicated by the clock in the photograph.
2:29
